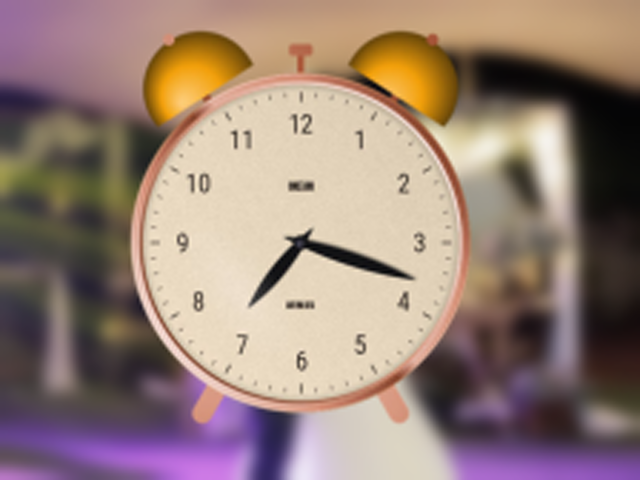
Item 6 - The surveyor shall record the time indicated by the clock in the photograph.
7:18
